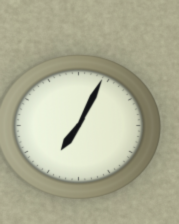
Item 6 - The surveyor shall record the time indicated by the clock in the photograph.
7:04
